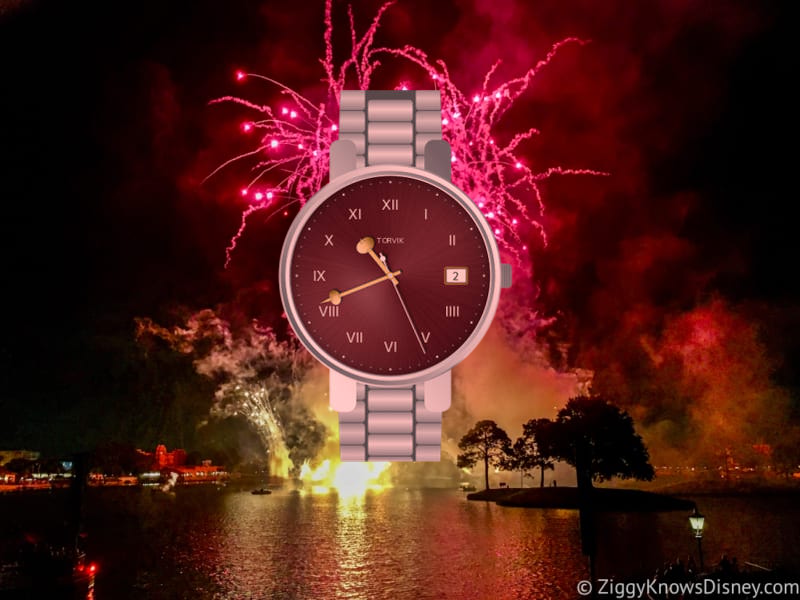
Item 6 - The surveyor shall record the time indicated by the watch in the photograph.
10:41:26
